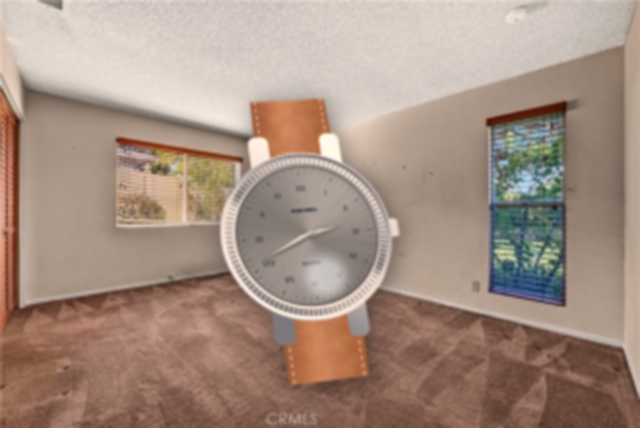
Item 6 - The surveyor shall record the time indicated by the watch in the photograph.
2:41
